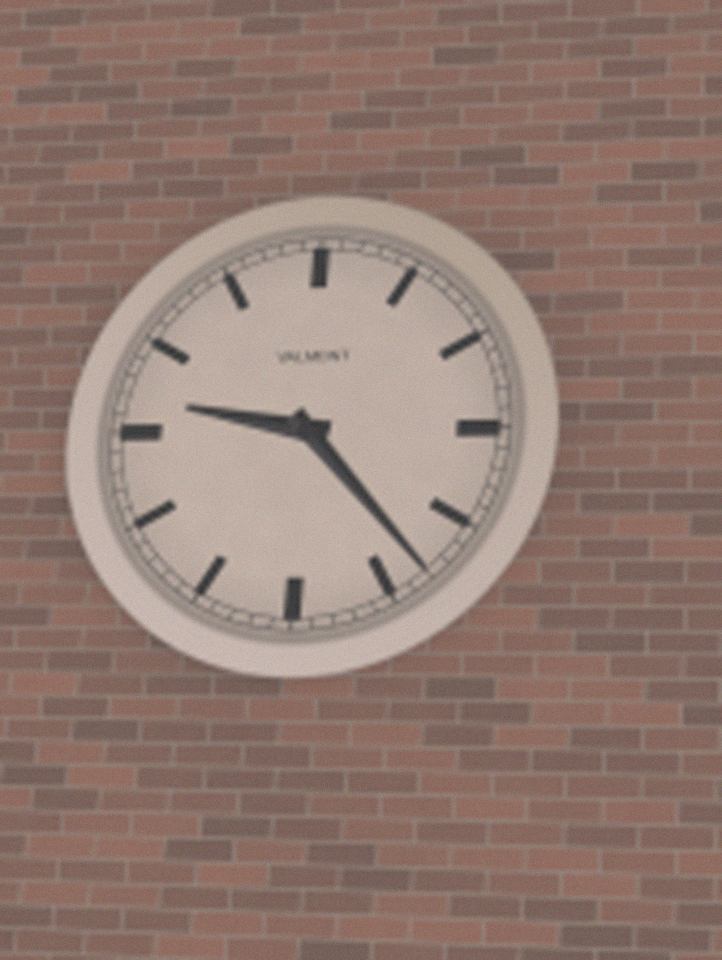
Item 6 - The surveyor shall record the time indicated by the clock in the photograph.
9:23
